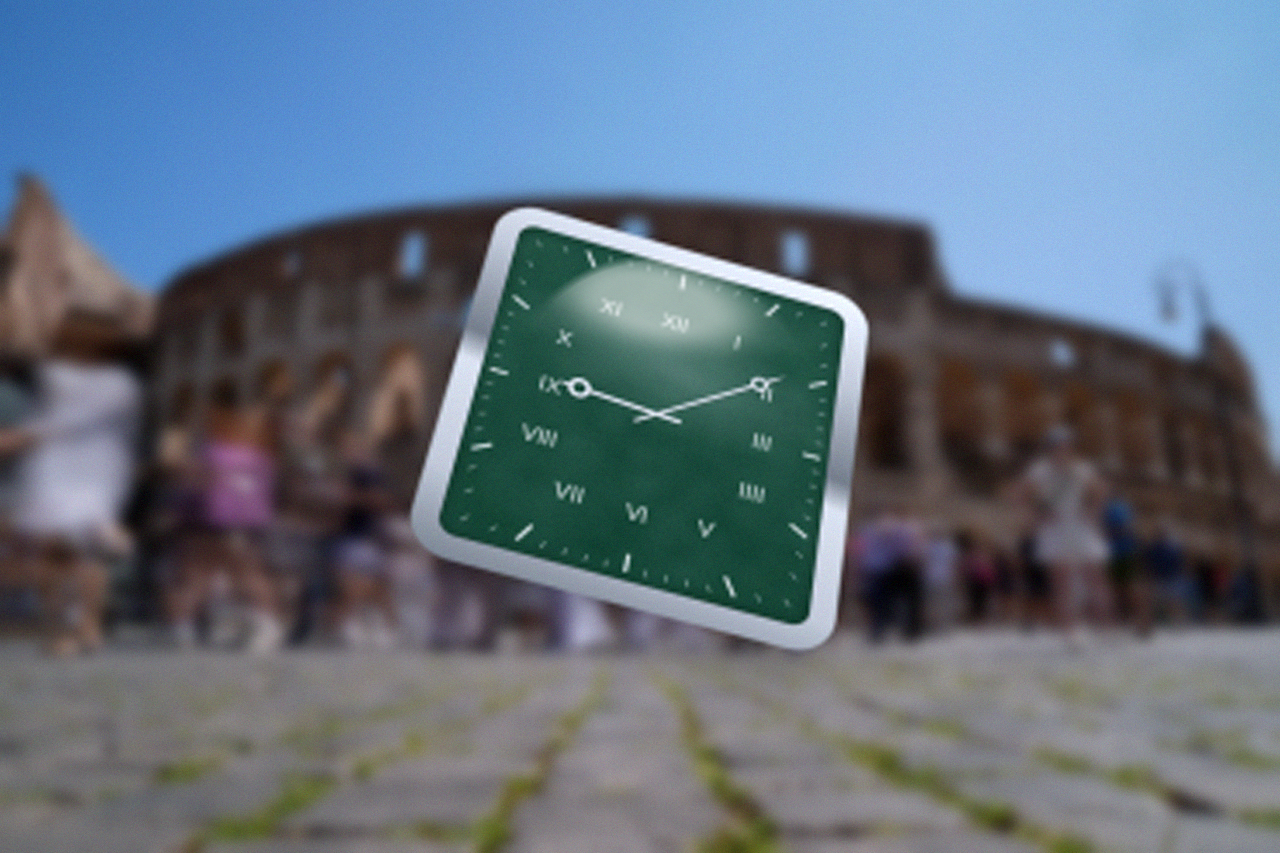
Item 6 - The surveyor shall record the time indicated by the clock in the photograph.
9:09
